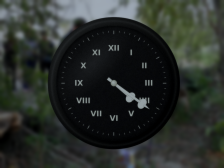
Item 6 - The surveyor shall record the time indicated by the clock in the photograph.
4:21
